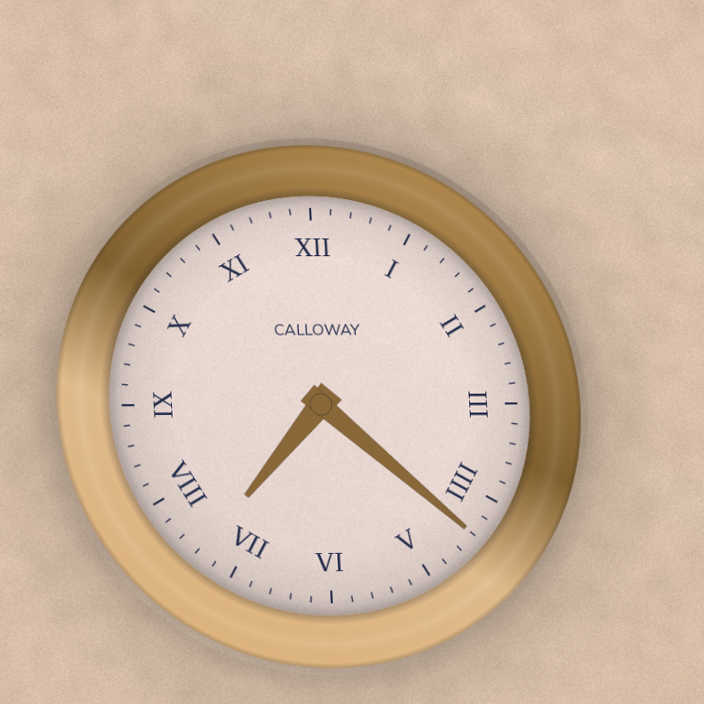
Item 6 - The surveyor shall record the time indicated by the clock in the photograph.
7:22
